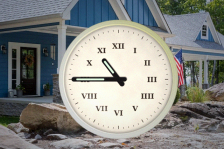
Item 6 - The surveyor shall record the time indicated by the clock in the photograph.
10:45
